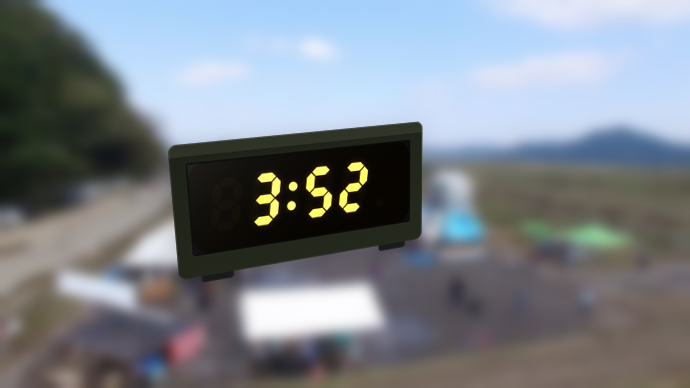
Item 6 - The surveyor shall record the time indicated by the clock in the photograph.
3:52
